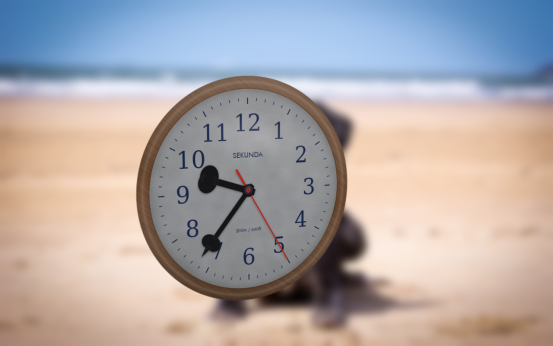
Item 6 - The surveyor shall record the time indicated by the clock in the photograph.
9:36:25
